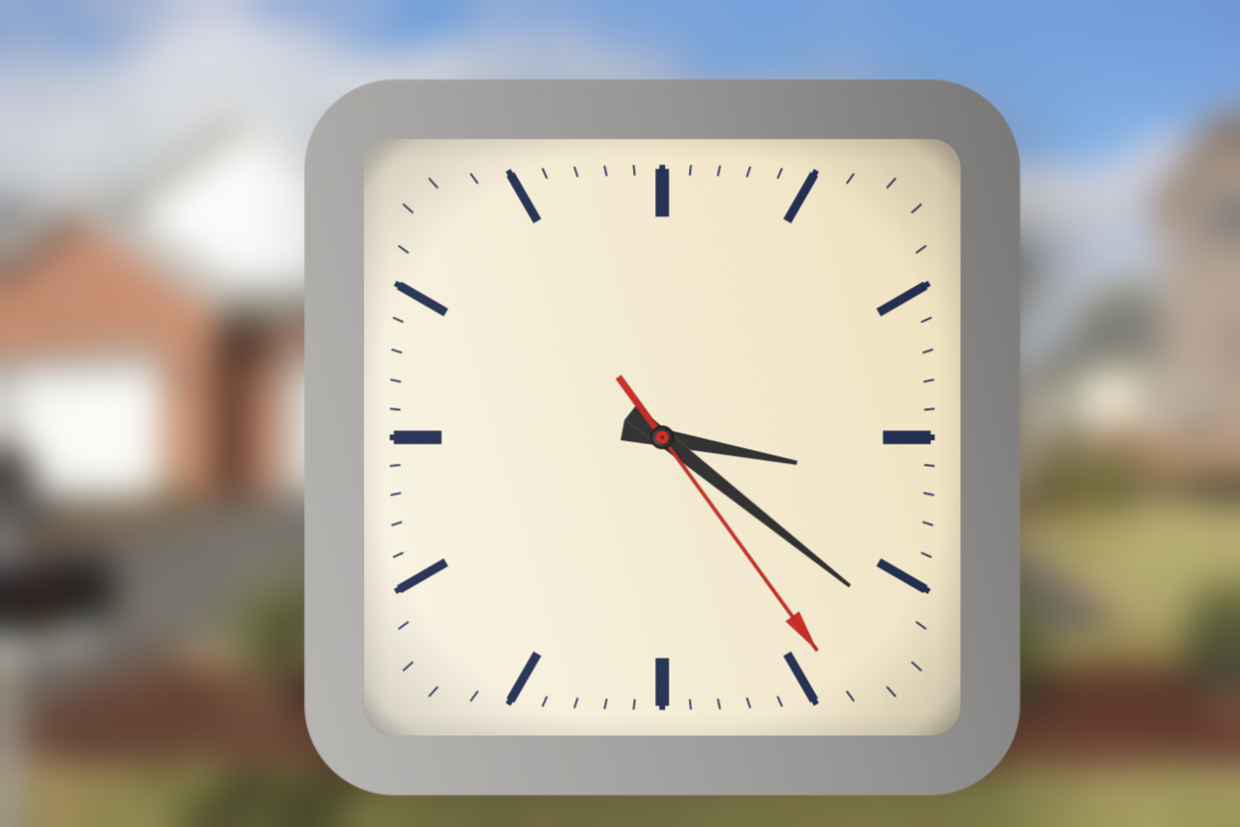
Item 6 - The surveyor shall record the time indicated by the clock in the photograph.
3:21:24
